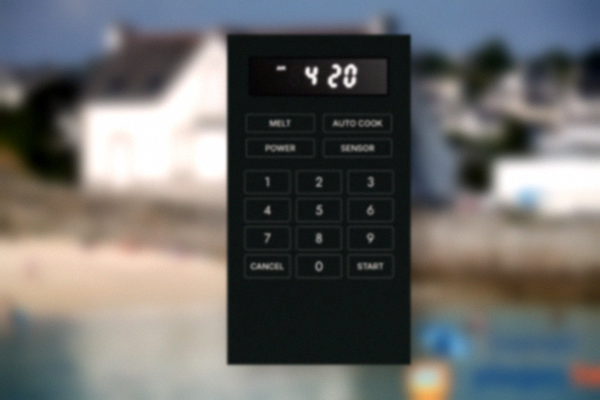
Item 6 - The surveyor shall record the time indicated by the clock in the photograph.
4:20
